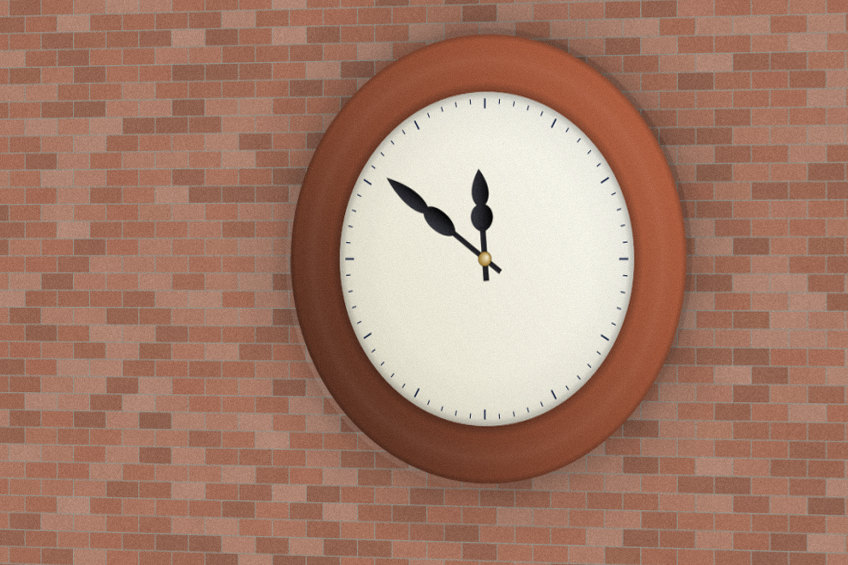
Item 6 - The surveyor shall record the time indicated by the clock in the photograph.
11:51
